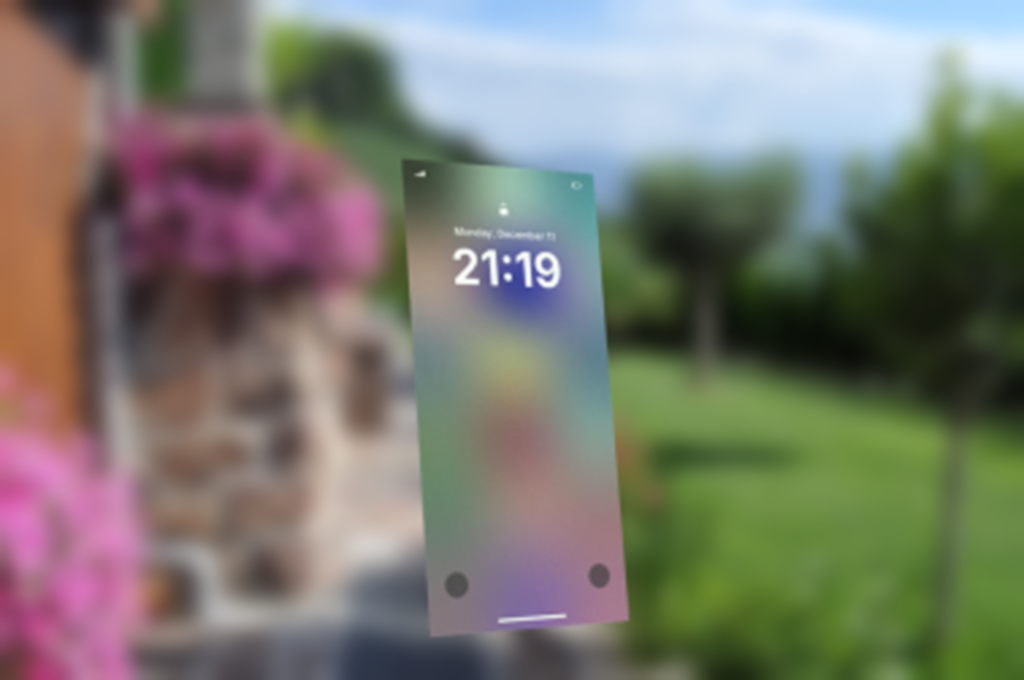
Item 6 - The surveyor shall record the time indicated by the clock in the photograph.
21:19
